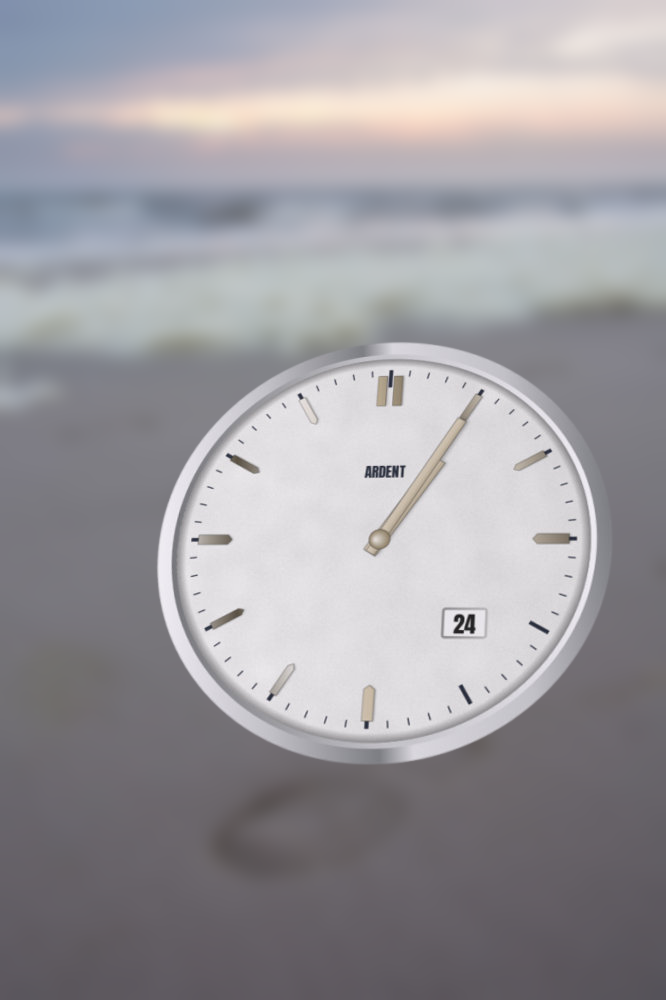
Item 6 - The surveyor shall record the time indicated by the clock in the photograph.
1:05
